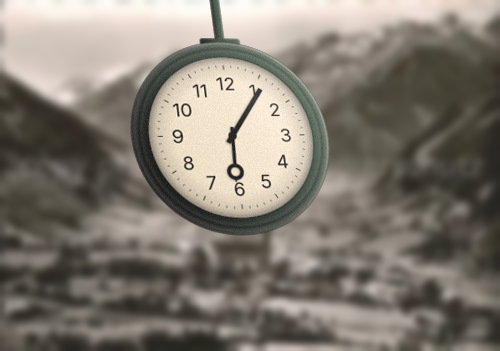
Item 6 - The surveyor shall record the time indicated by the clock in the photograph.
6:06
